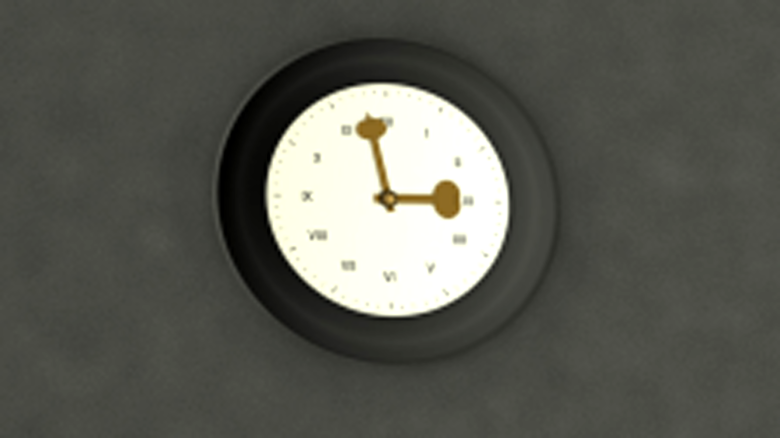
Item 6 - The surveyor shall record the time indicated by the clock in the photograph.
2:58
